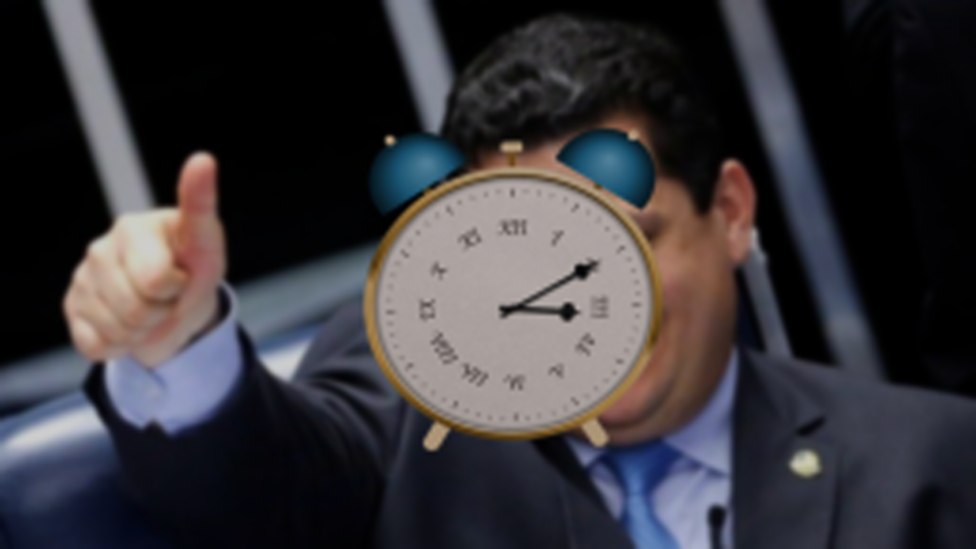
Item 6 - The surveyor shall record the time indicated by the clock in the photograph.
3:10
